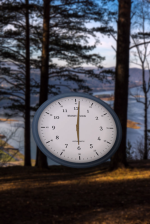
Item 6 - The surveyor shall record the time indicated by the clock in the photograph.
6:01
